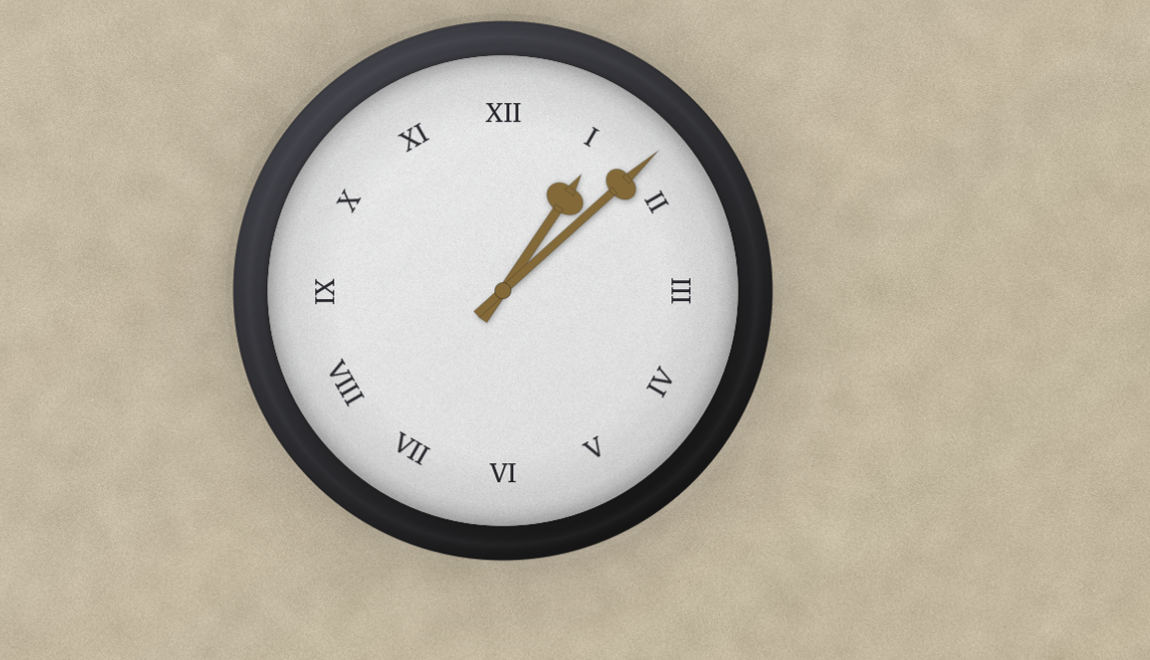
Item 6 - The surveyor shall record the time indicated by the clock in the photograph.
1:08
